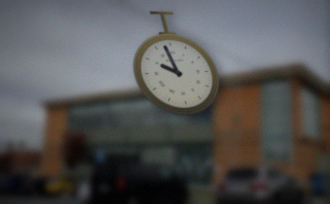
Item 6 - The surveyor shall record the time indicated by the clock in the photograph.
9:58
